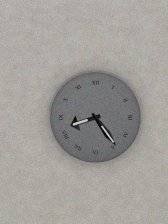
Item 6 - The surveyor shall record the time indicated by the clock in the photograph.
8:24
